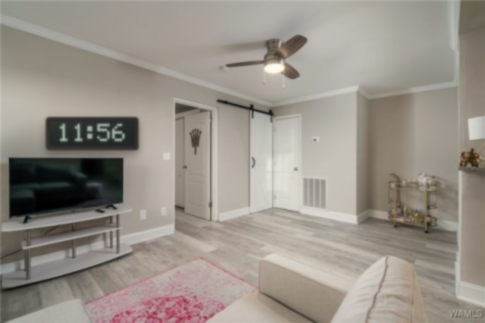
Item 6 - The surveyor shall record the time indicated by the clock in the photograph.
11:56
